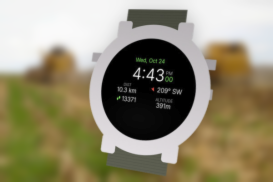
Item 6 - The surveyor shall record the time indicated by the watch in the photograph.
4:43
